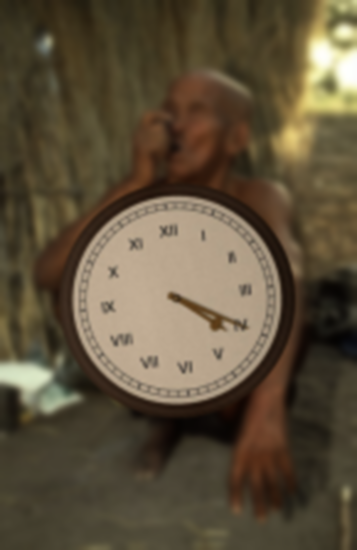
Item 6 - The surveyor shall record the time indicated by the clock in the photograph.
4:20
